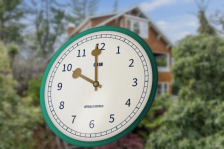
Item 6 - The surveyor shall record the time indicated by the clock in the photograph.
9:59
